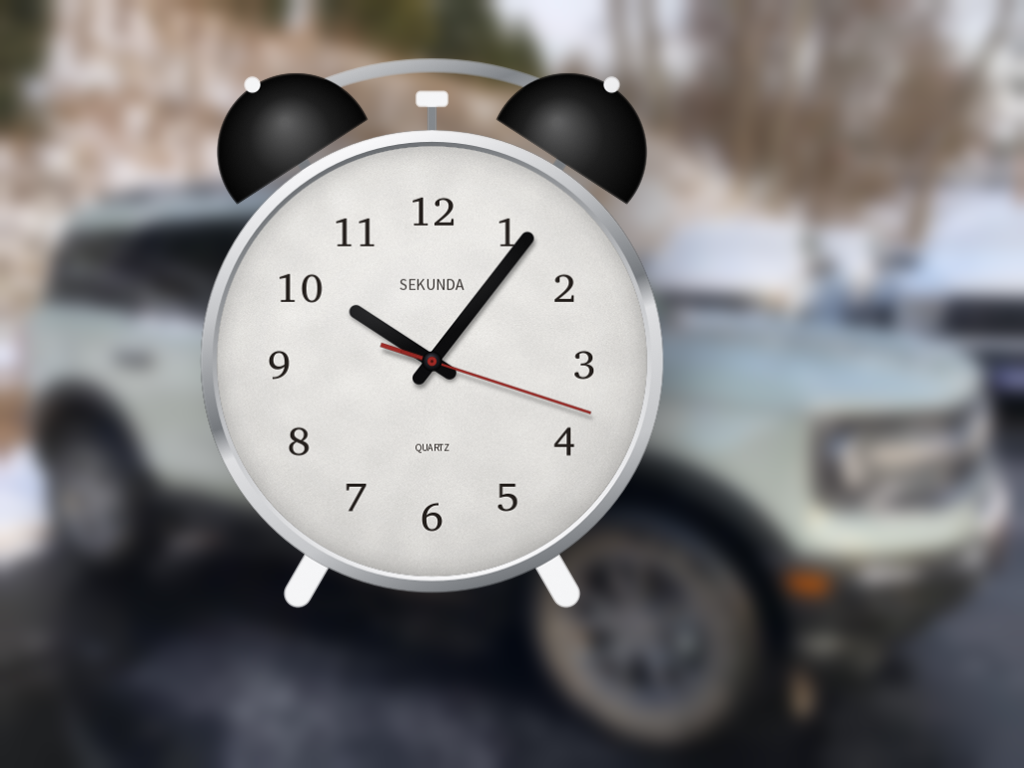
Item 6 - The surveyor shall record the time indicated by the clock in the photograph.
10:06:18
